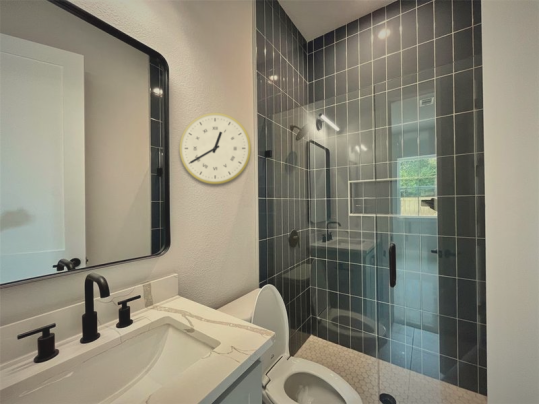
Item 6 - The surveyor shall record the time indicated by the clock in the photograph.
12:40
